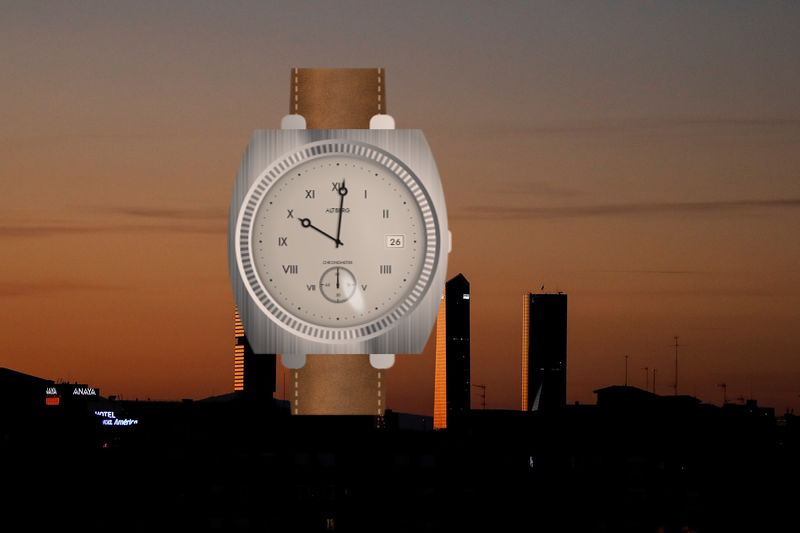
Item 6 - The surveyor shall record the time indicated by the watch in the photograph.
10:01
